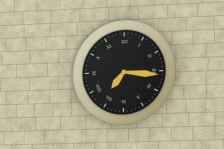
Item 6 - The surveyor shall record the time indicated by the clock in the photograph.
7:16
